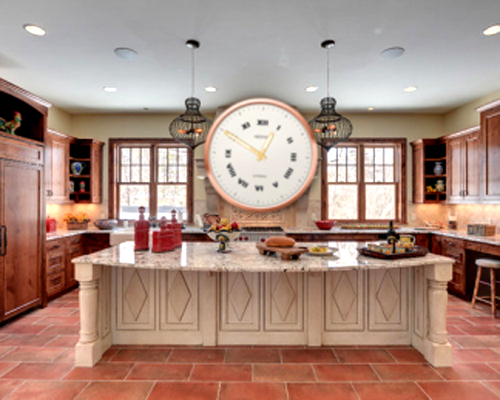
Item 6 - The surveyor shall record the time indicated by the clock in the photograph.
12:50
